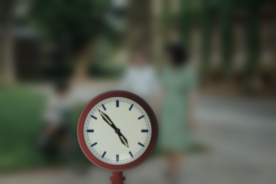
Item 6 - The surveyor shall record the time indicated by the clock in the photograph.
4:53
